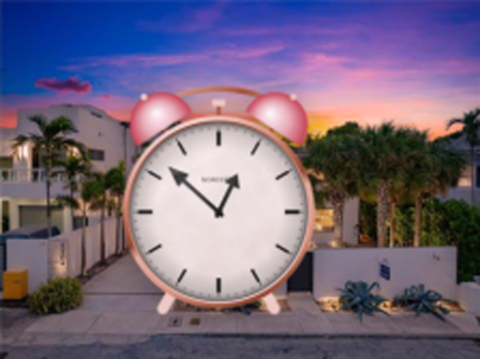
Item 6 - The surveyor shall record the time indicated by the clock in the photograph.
12:52
